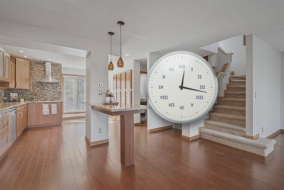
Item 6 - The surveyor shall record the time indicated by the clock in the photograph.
12:17
